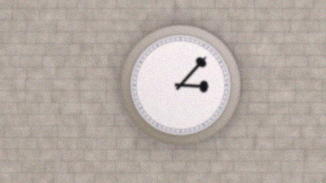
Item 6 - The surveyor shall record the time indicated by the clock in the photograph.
3:07
